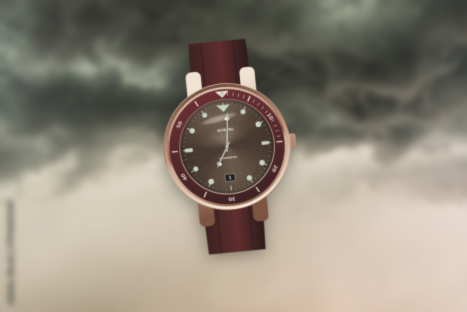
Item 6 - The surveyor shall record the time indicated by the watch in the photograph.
7:01
